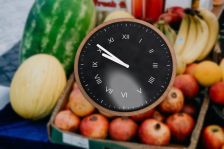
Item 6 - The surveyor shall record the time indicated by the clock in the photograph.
9:51
